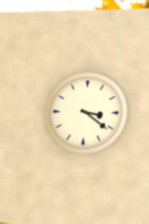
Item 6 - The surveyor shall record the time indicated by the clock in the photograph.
3:21
